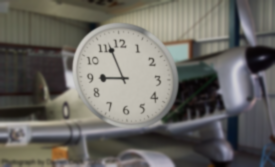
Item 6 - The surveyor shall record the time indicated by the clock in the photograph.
8:57
